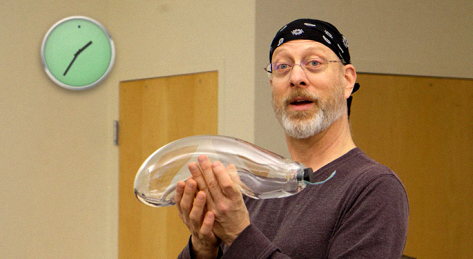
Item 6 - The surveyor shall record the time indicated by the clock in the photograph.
1:35
